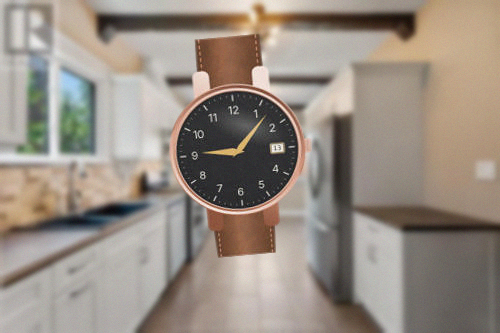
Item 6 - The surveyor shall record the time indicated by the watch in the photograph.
9:07
